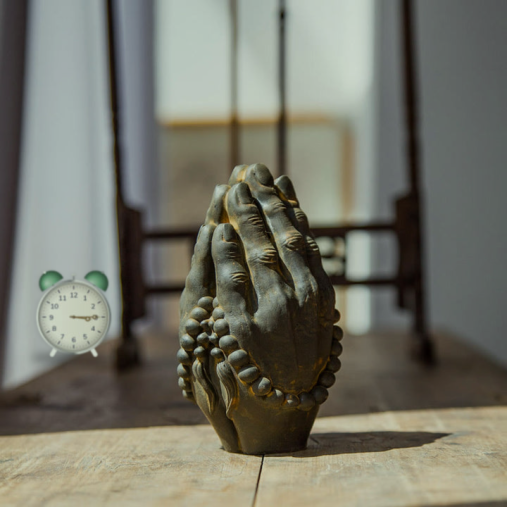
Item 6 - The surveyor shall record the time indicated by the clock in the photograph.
3:15
